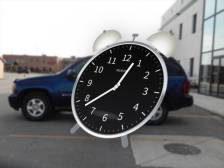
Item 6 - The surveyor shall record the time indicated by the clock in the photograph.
12:38
